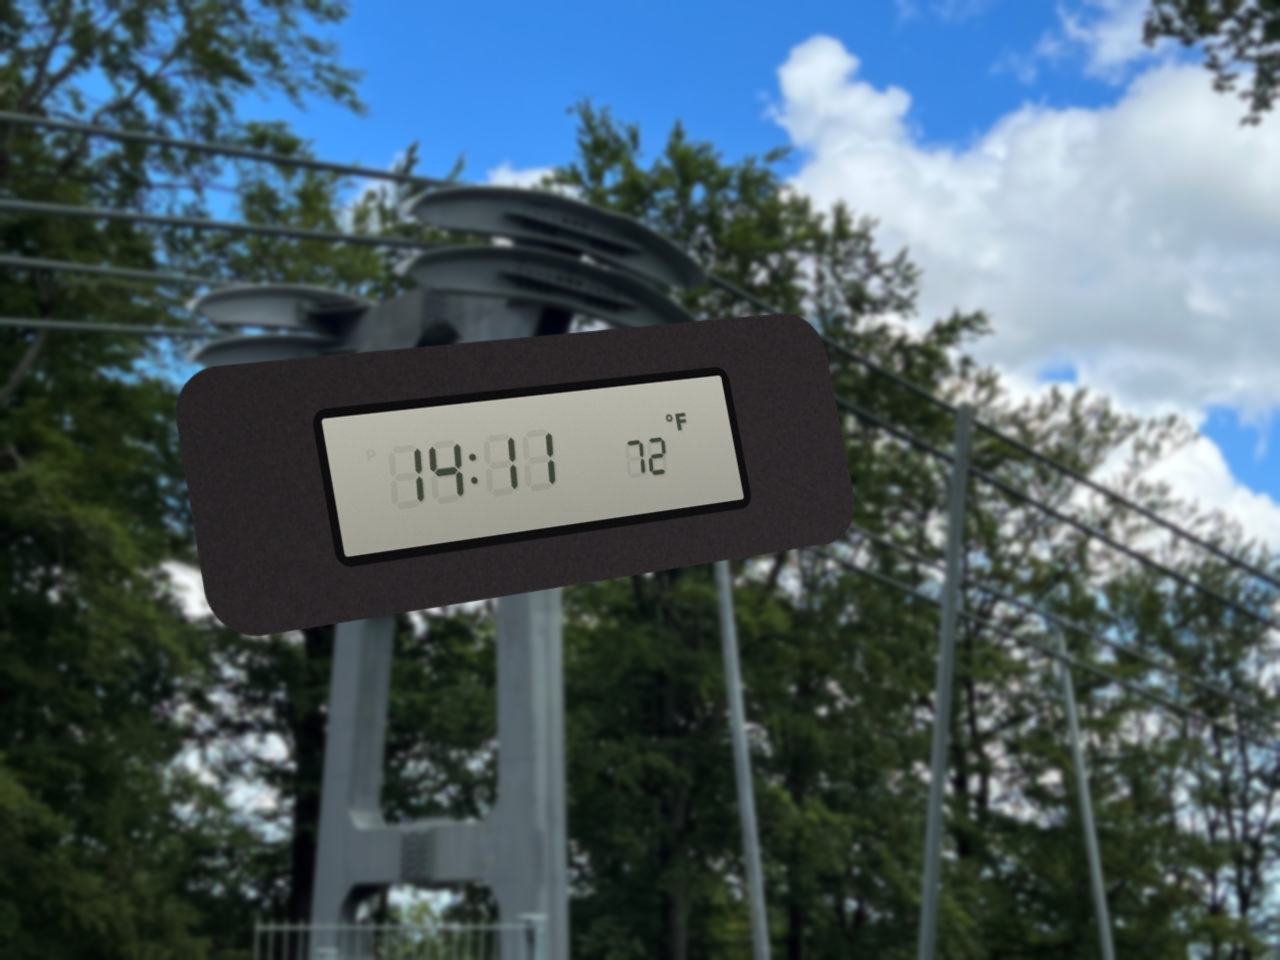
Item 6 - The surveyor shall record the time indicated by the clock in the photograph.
14:11
